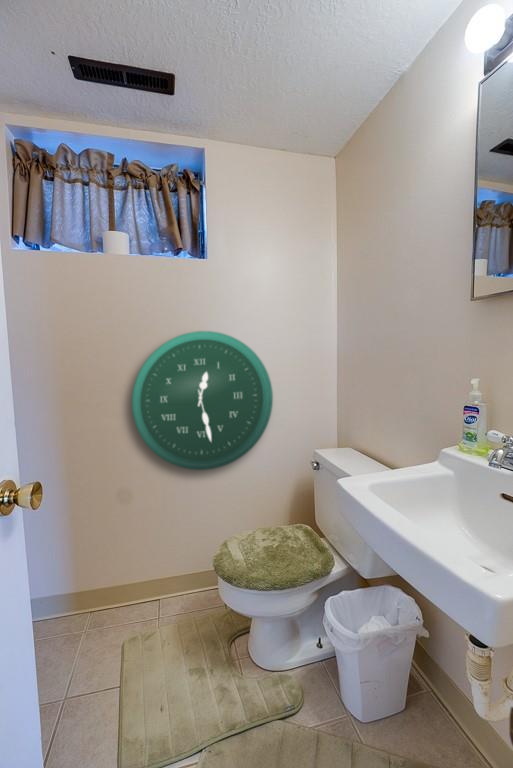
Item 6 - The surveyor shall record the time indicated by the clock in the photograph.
12:28
